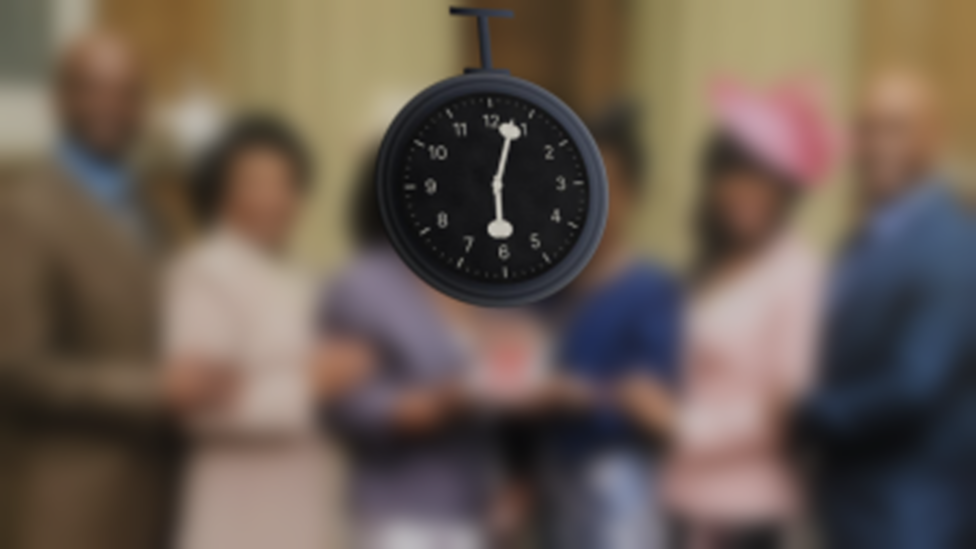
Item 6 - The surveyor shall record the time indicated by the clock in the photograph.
6:03
